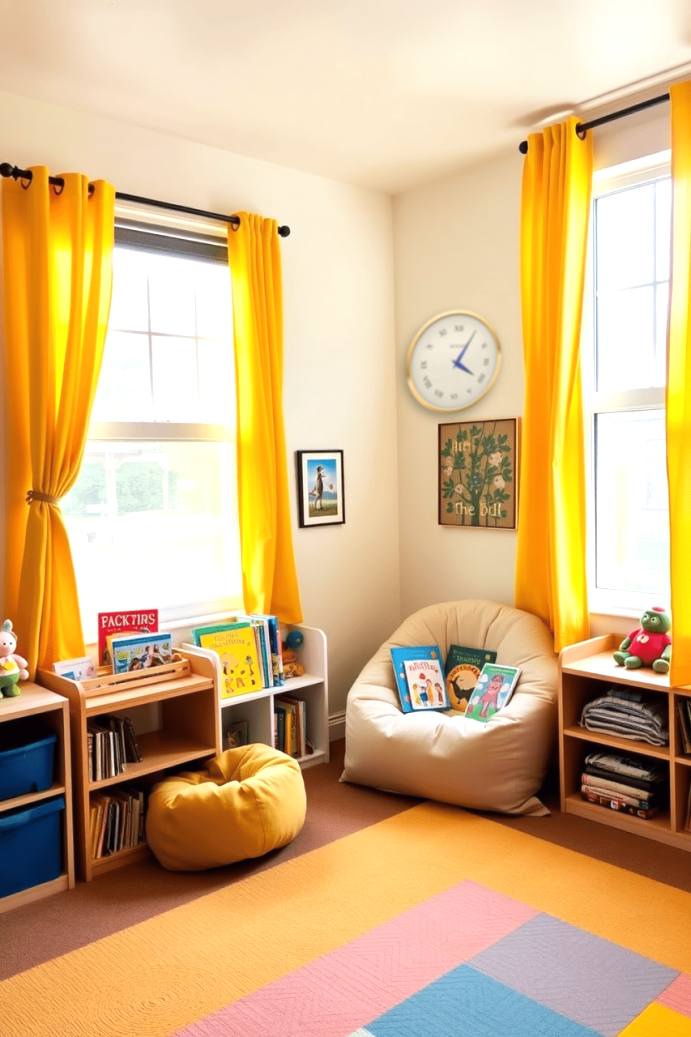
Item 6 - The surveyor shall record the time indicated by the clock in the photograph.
4:05
